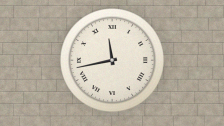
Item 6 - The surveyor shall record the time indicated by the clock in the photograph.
11:43
